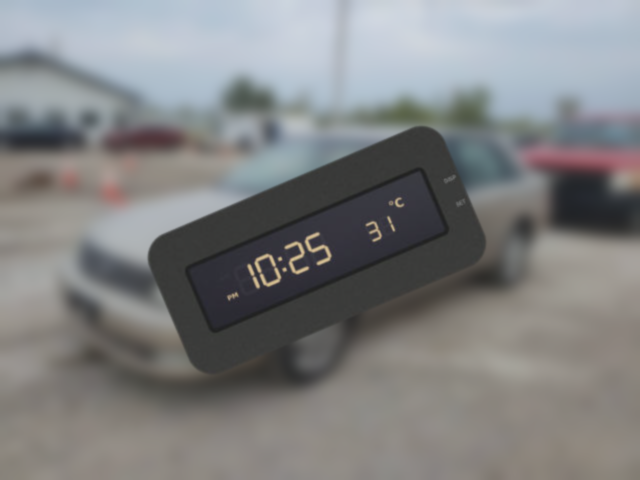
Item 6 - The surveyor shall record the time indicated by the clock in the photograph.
10:25
